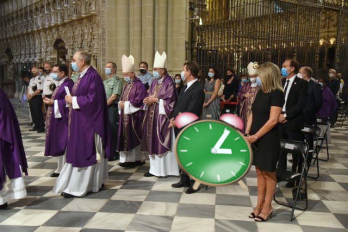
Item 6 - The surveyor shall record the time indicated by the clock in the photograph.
3:06
